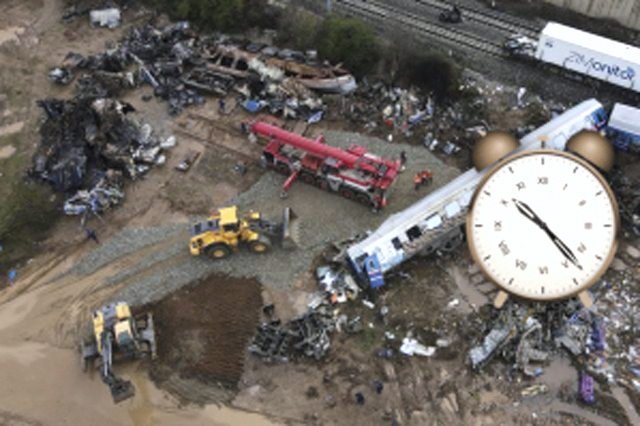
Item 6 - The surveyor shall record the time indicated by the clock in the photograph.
10:23
